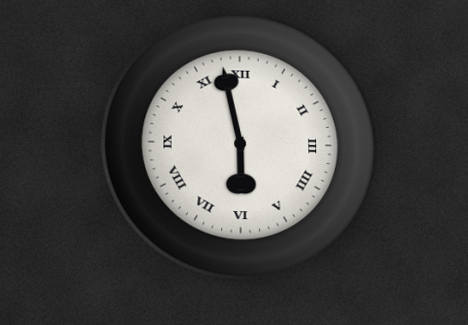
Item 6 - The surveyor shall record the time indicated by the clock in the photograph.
5:58
